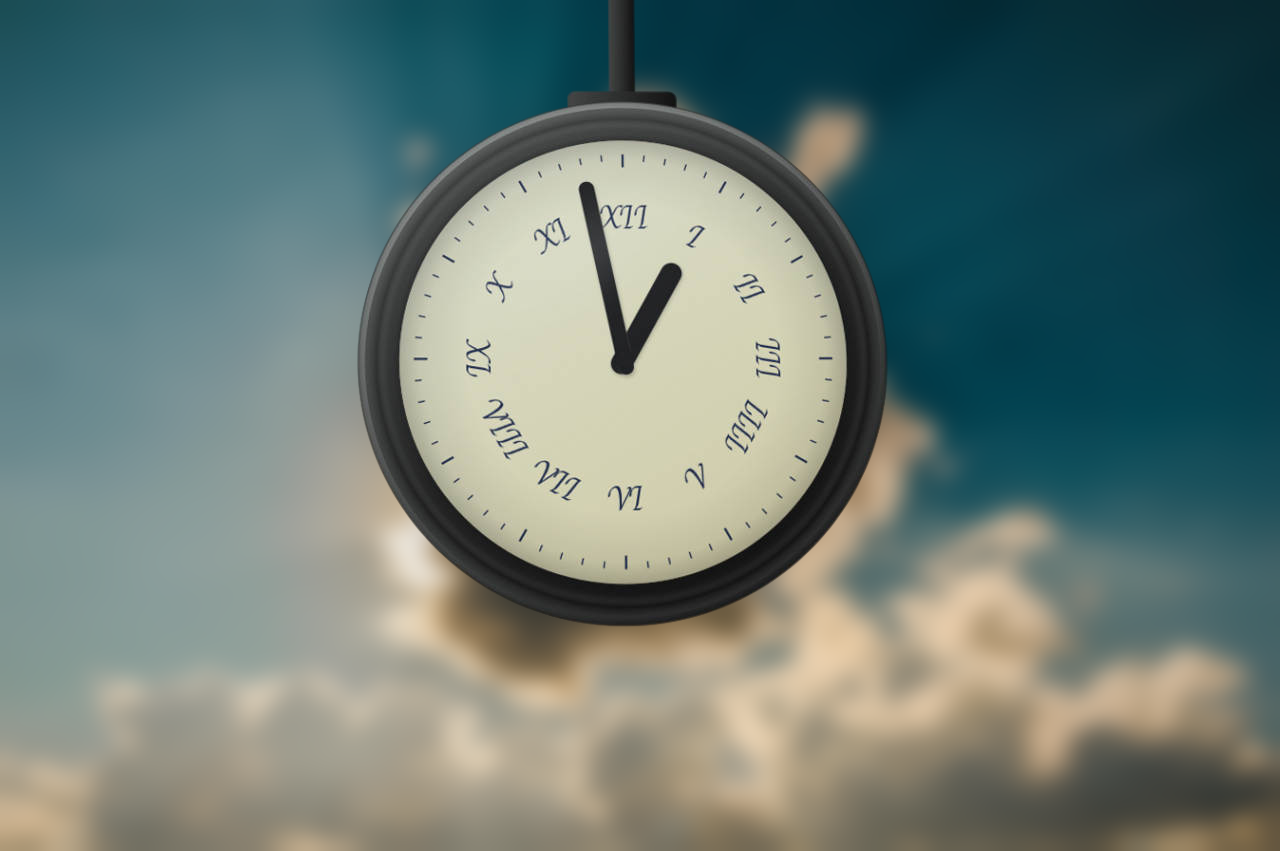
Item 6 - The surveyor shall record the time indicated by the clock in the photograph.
12:58
